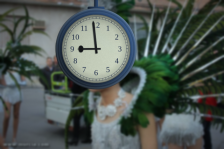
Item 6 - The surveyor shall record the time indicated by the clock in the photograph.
8:59
